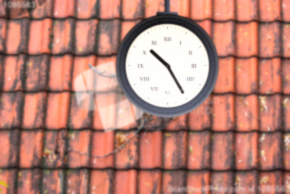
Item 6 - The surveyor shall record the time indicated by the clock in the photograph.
10:25
